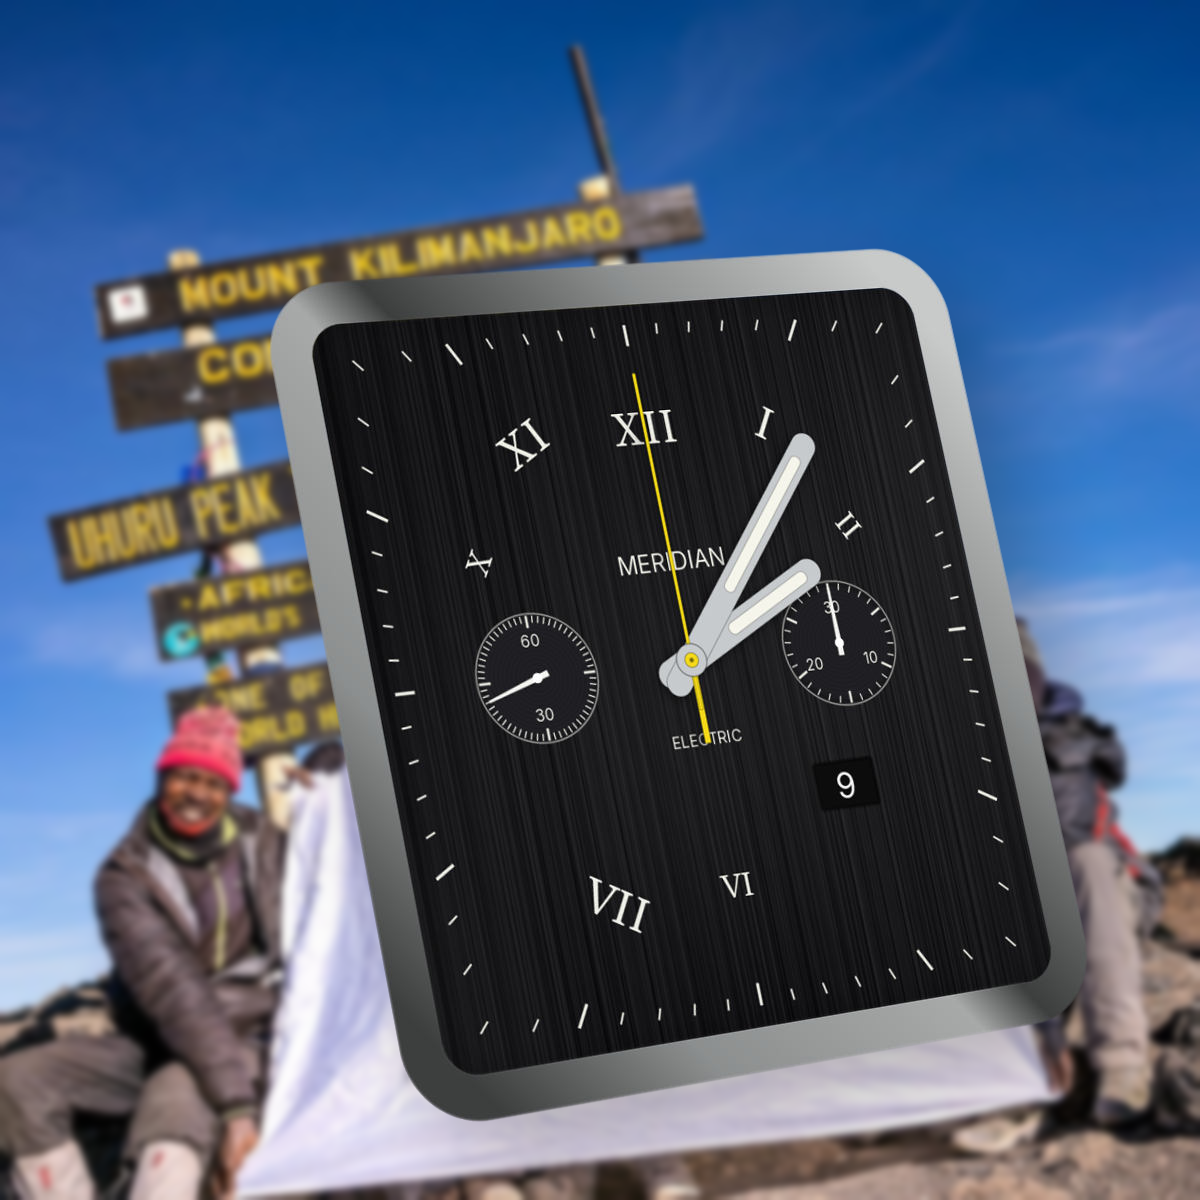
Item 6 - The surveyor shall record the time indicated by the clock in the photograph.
2:06:42
